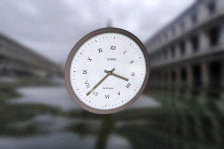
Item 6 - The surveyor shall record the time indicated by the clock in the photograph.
3:37
